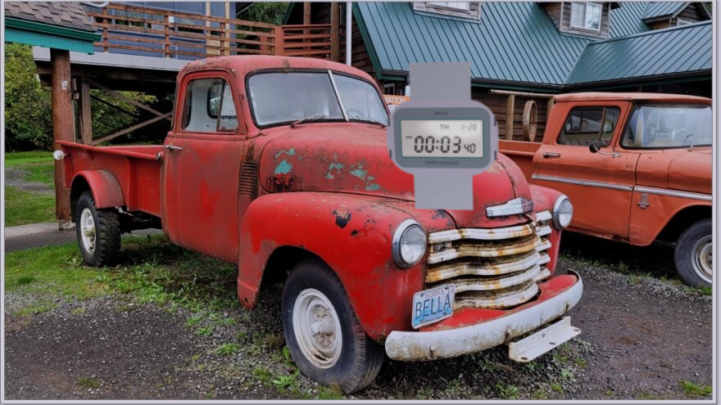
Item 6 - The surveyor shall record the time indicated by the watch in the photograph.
0:03:40
